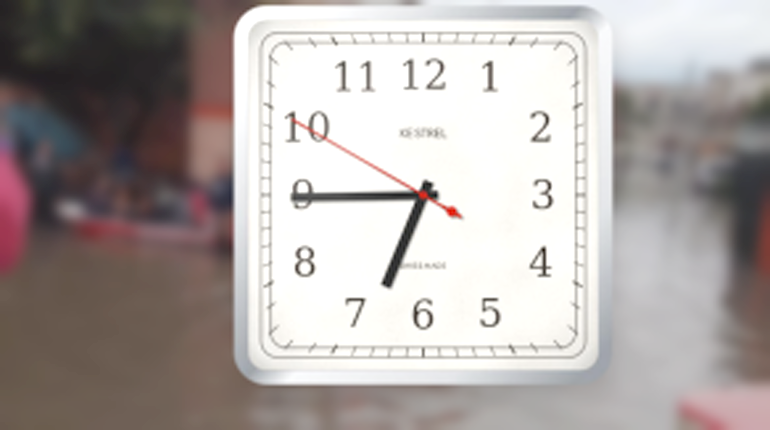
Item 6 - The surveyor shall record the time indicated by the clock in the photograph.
6:44:50
